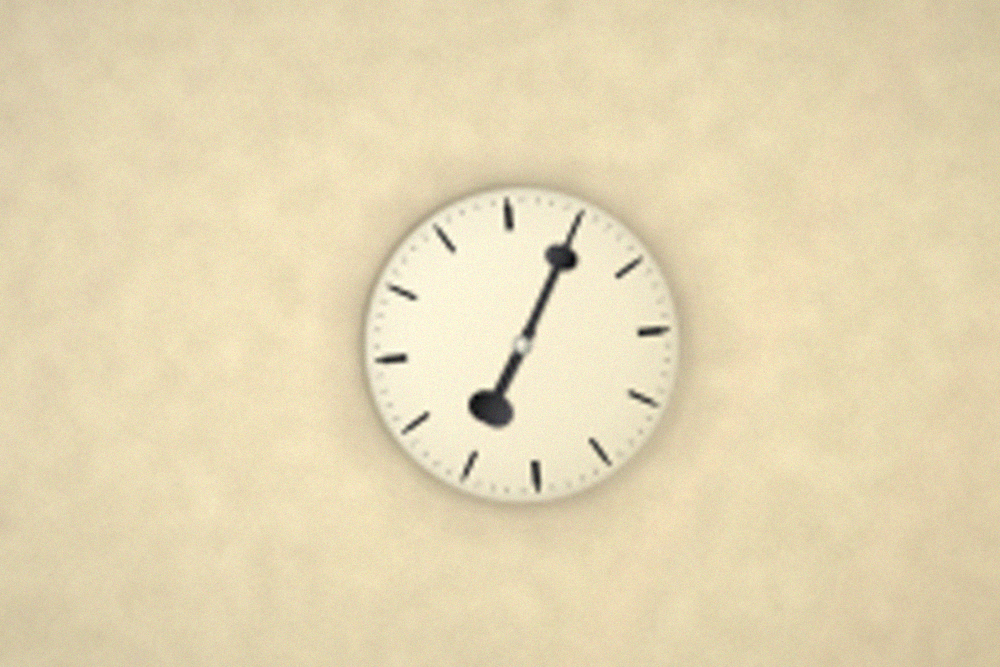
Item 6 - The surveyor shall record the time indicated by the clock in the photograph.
7:05
